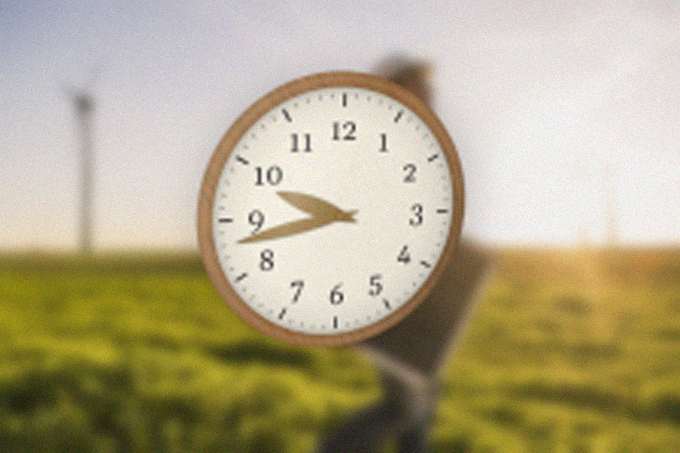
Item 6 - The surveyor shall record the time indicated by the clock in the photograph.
9:43
